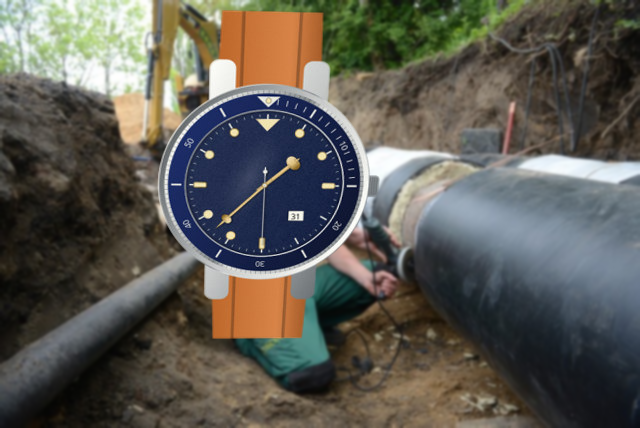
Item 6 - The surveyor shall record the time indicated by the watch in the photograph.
1:37:30
